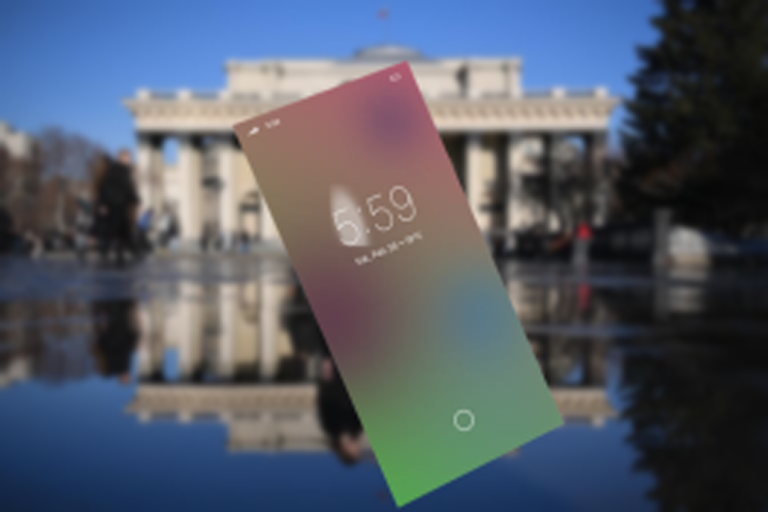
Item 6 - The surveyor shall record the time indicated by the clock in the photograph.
5:59
